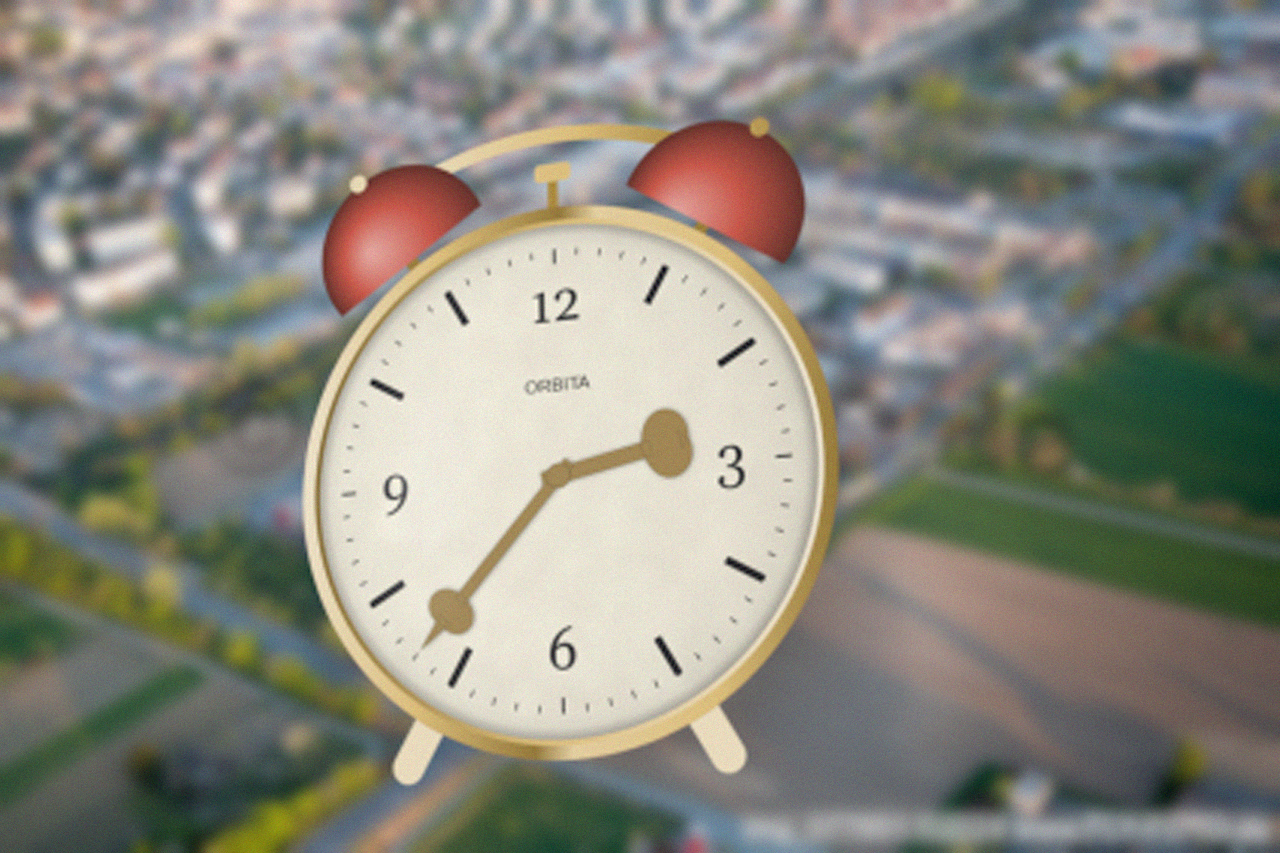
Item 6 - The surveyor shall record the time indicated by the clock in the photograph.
2:37
